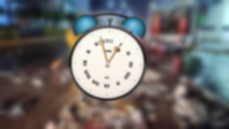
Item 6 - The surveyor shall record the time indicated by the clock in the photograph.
12:57
